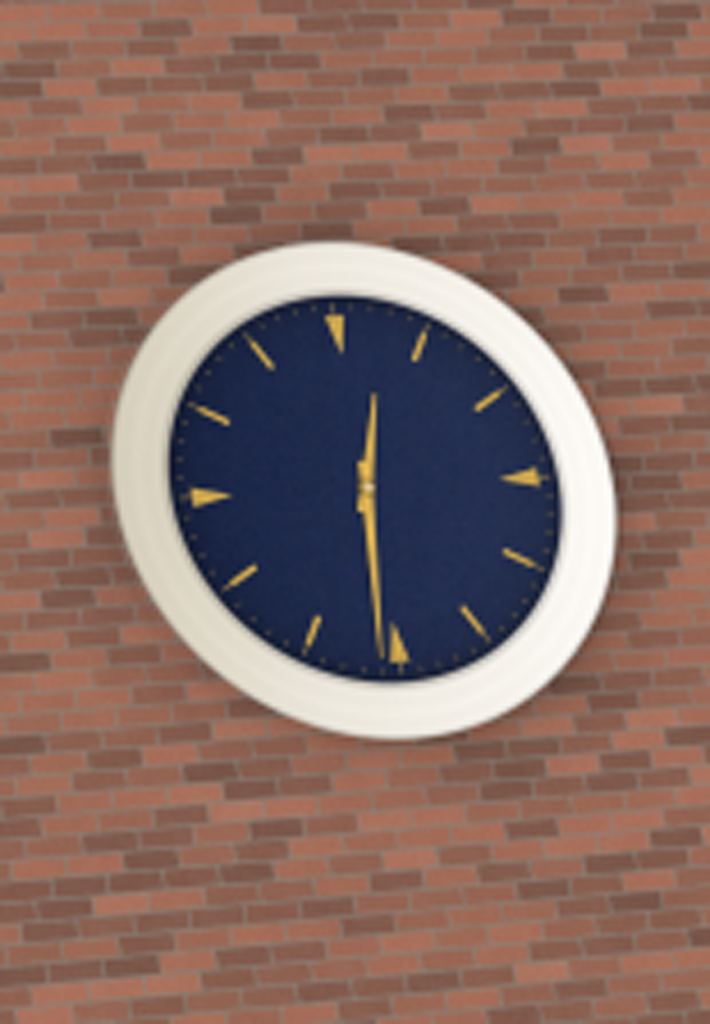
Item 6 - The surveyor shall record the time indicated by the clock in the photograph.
12:31
